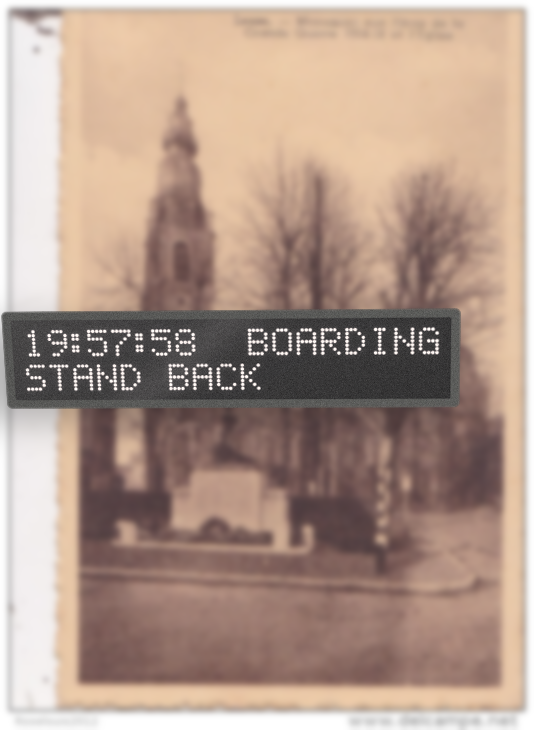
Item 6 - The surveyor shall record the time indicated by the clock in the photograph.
19:57:58
